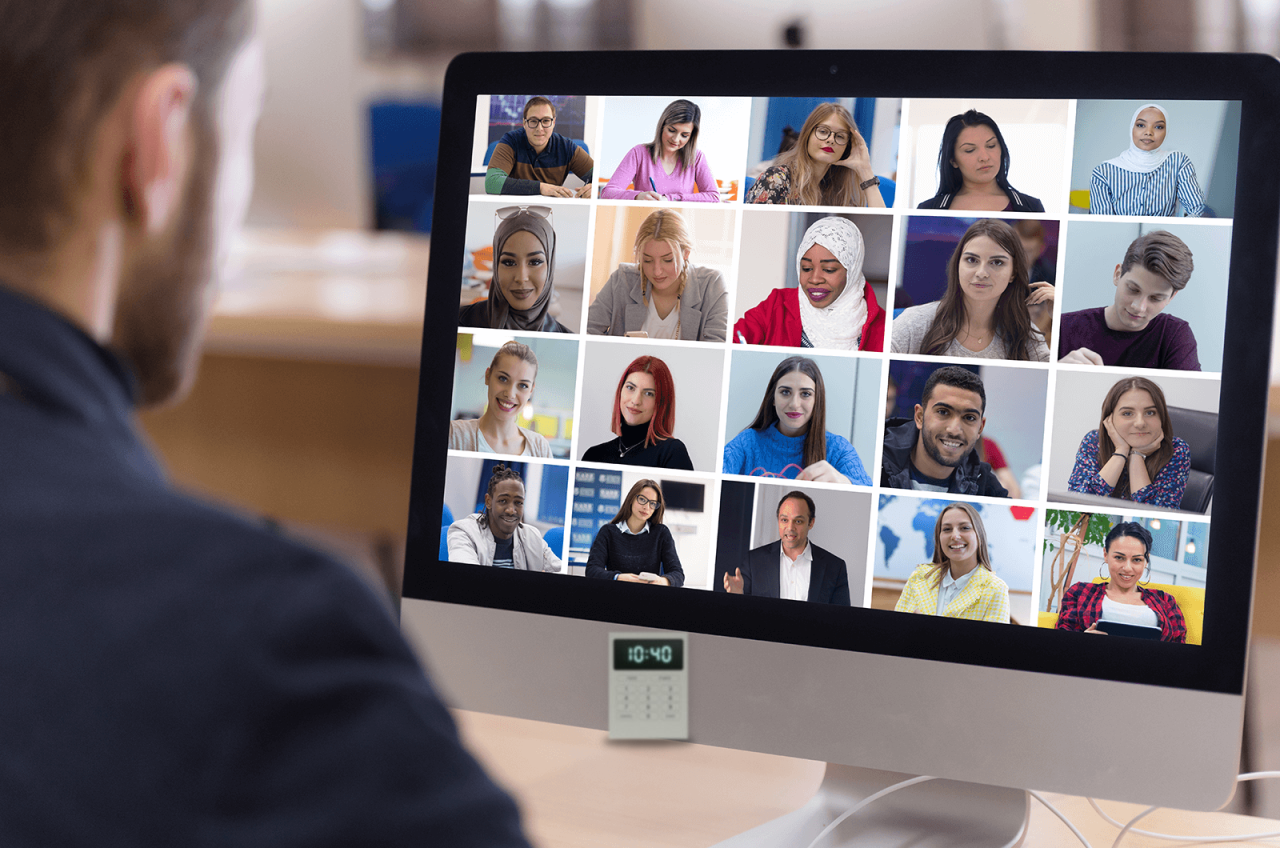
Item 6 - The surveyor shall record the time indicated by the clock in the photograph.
10:40
